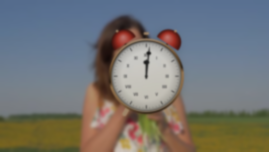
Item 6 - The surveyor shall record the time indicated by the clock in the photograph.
12:01
